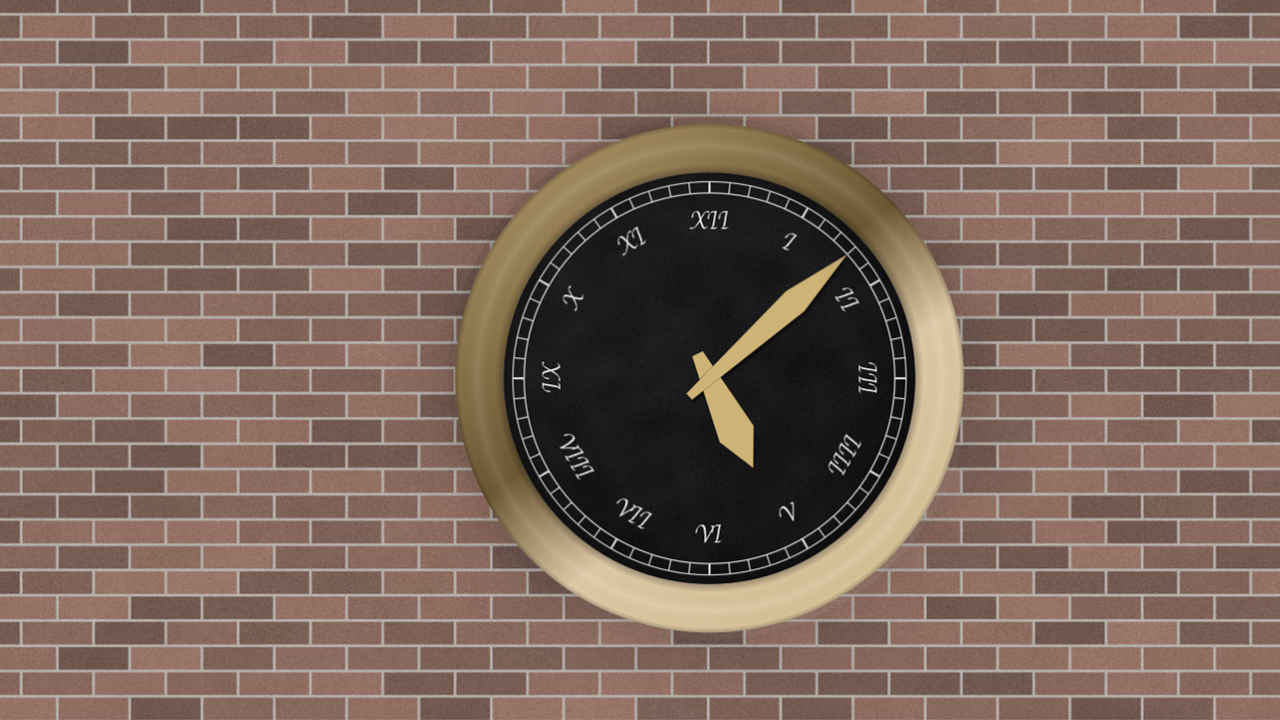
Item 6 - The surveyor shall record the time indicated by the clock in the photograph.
5:08
